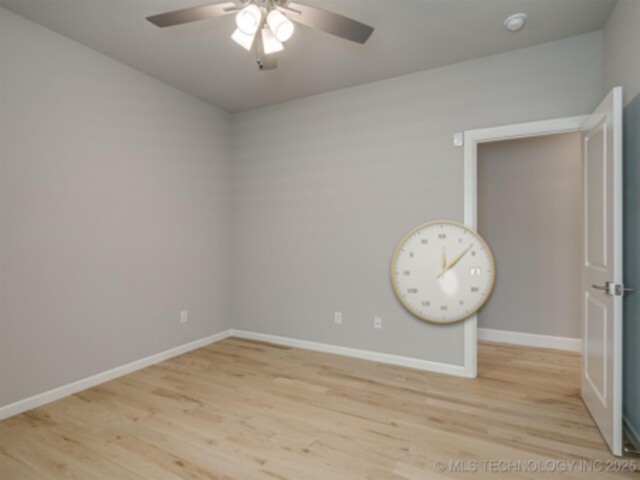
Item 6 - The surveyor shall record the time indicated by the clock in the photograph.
12:08
